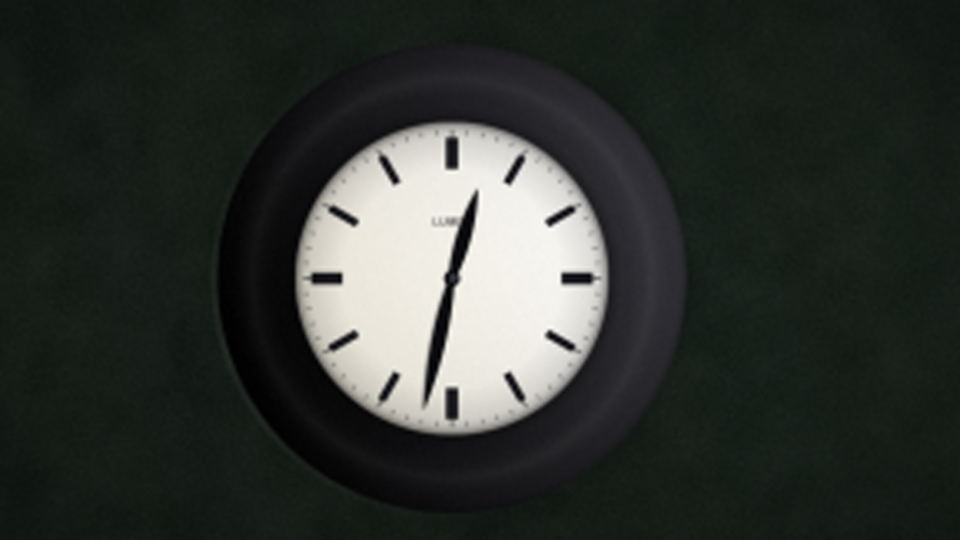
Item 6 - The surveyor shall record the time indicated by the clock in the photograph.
12:32
